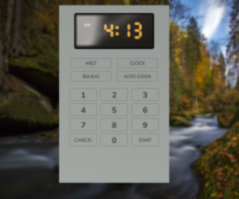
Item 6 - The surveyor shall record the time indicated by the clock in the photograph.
4:13
